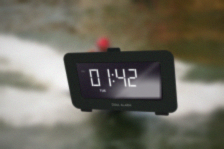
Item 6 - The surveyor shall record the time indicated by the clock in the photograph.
1:42
